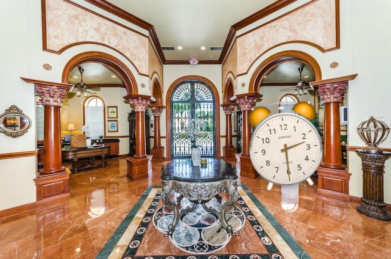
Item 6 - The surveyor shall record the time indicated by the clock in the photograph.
2:30
